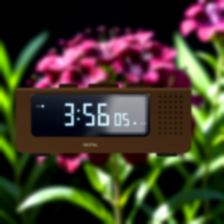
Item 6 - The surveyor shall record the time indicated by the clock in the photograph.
3:56:05
